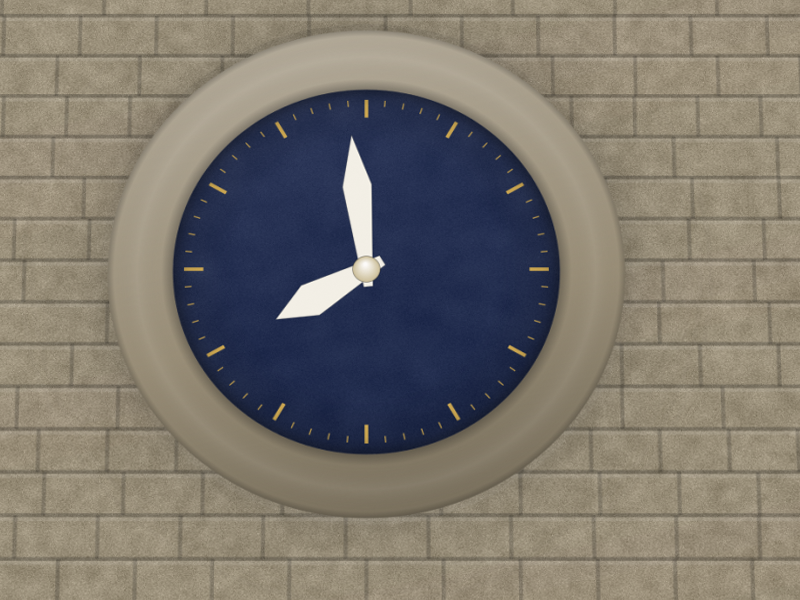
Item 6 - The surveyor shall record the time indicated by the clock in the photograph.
7:59
